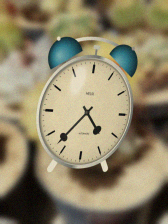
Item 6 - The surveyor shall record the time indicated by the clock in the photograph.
4:37
